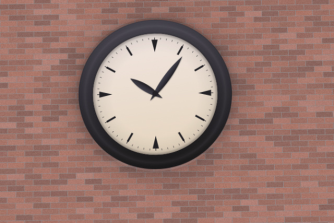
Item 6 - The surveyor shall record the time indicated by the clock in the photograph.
10:06
